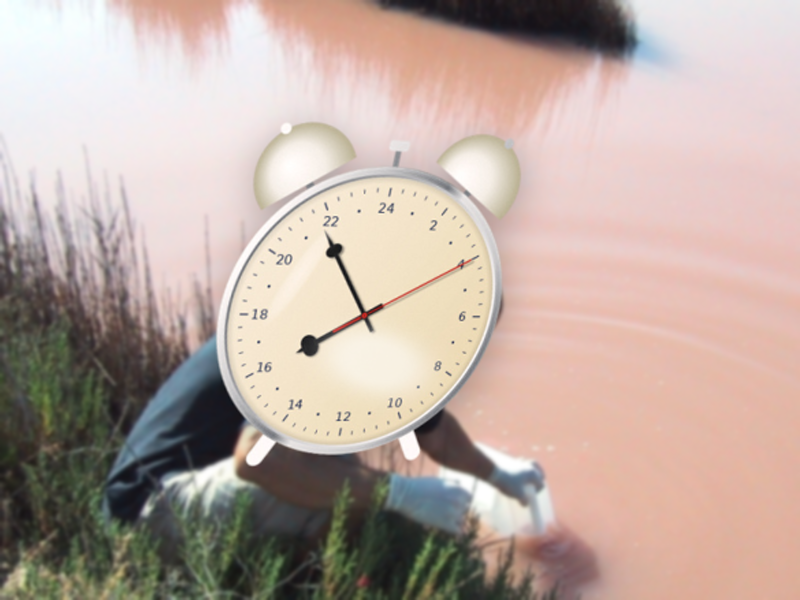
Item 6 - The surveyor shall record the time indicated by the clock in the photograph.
15:54:10
